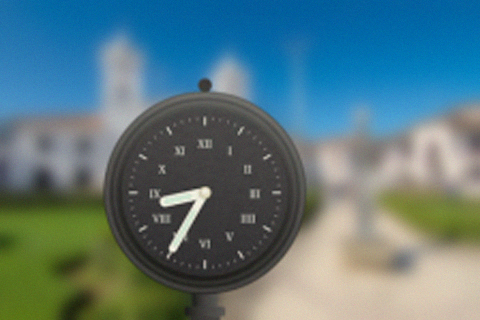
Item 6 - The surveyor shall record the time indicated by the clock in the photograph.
8:35
